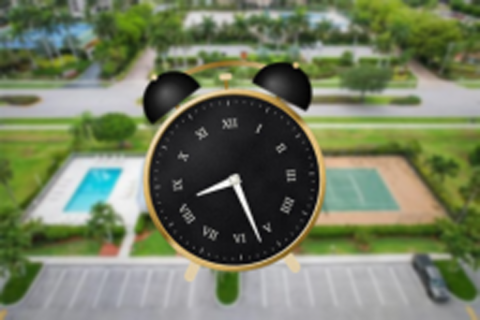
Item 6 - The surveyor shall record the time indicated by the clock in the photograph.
8:27
